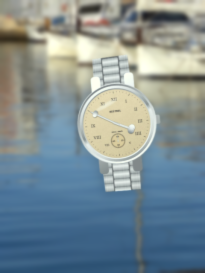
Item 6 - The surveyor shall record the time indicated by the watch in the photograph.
3:50
